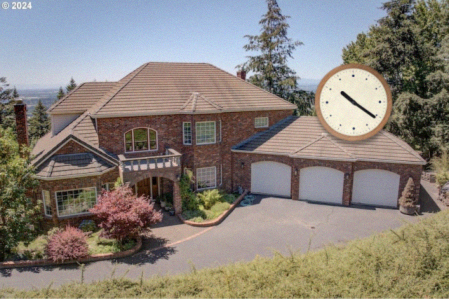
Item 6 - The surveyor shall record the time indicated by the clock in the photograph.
10:21
